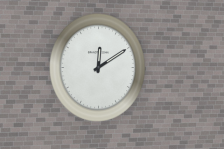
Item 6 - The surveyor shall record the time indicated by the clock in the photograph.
12:10
